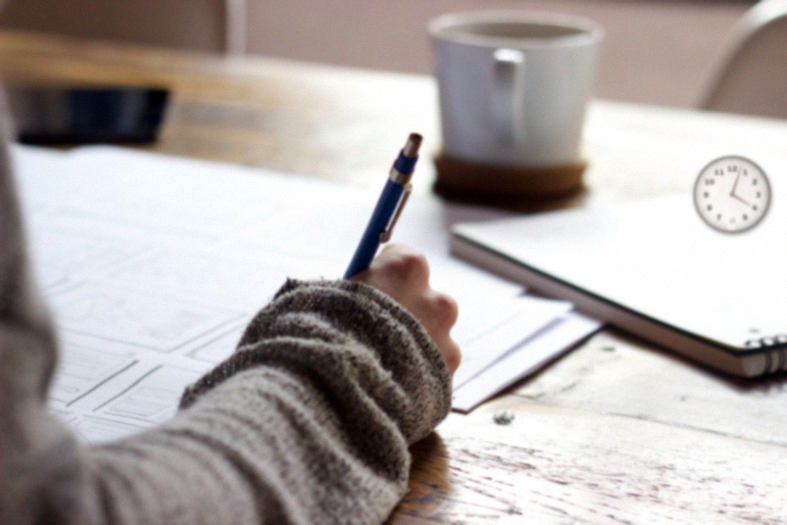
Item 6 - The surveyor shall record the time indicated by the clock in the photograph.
4:03
